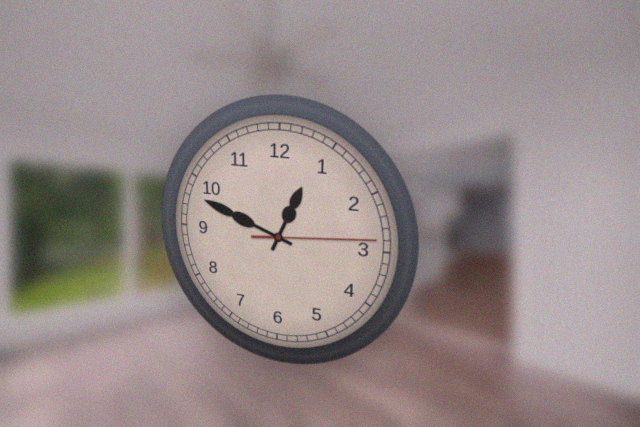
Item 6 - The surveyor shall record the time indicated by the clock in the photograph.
12:48:14
